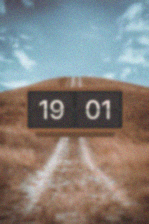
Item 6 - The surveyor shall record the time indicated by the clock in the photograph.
19:01
